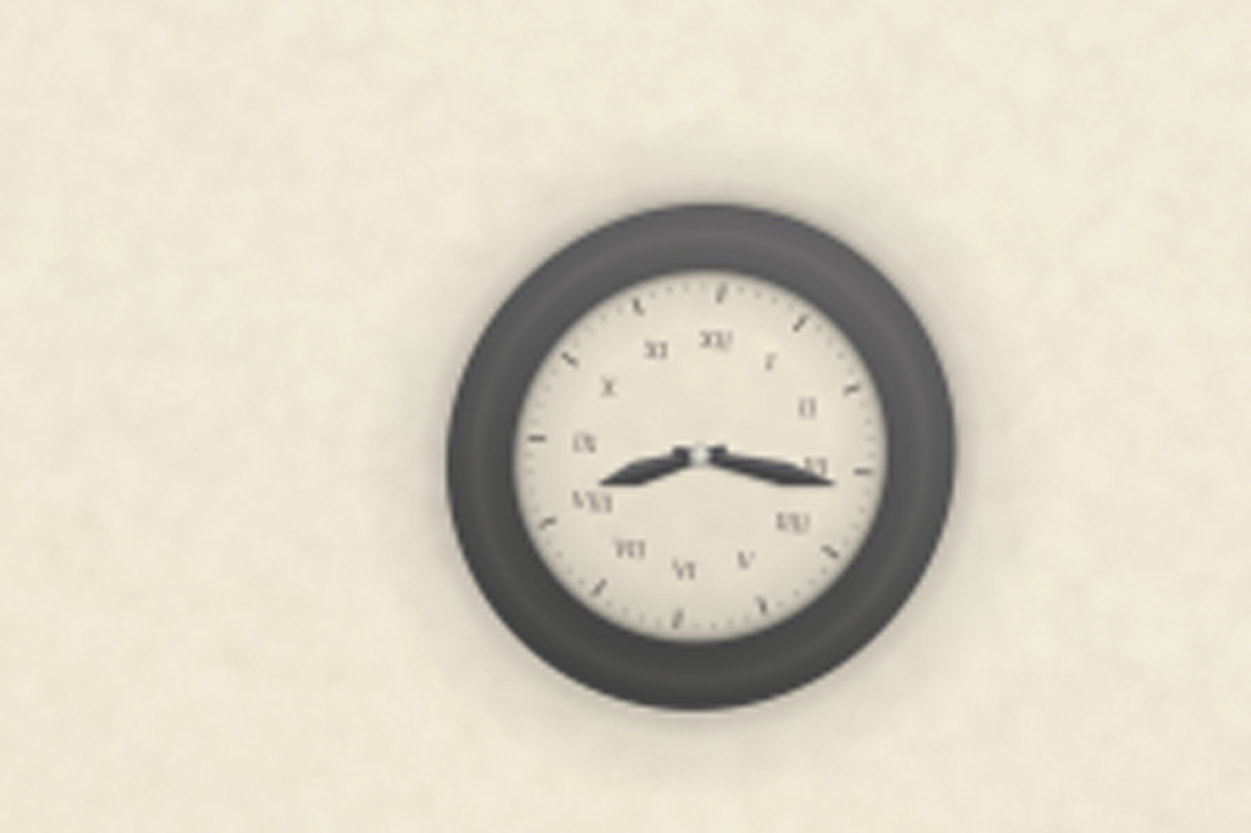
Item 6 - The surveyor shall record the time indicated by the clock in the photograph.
8:16
